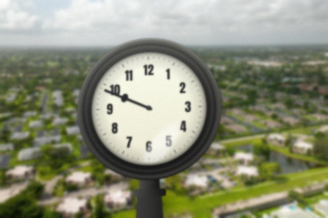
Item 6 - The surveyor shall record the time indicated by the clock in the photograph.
9:49
